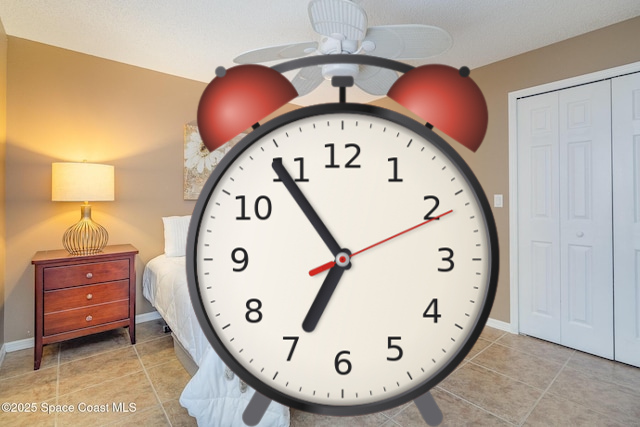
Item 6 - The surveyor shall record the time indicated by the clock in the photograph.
6:54:11
